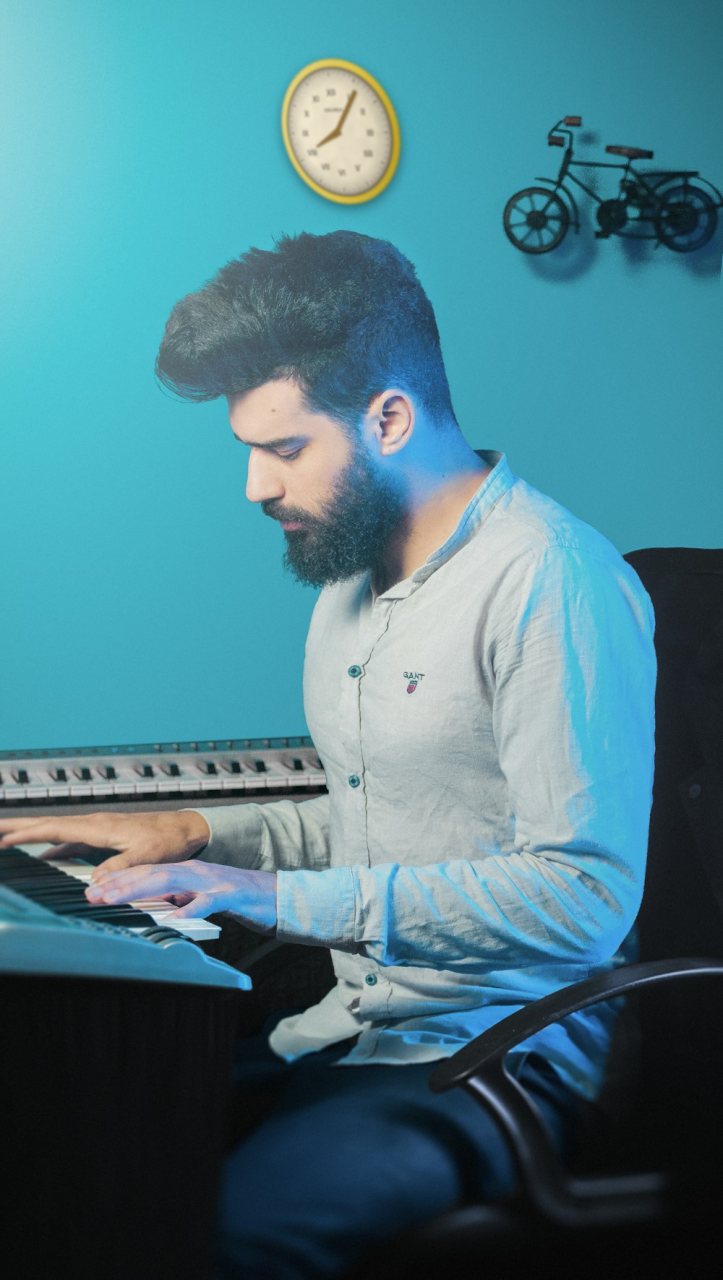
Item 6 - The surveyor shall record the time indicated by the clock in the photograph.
8:06
